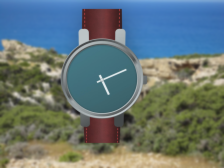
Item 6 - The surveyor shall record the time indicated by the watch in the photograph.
5:11
